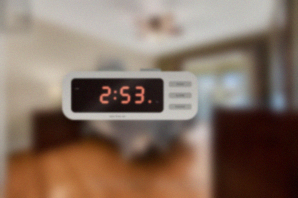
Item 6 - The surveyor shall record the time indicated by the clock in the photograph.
2:53
